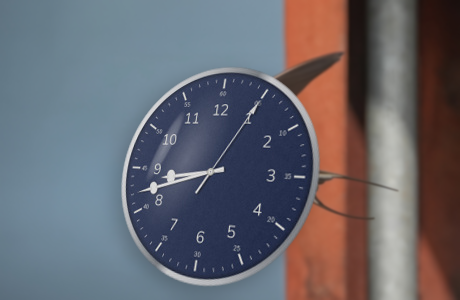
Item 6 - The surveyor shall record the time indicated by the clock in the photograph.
8:42:05
